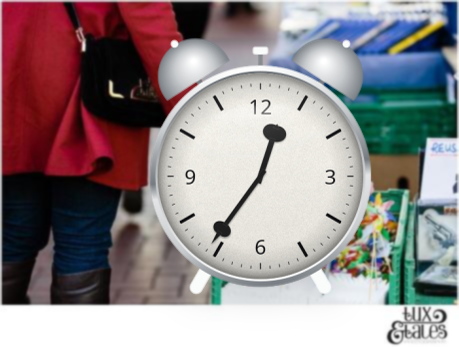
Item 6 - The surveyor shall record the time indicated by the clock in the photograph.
12:36
